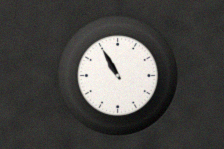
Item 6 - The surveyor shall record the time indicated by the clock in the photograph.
10:55
